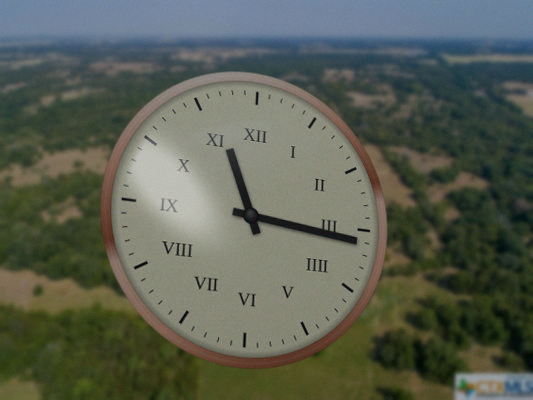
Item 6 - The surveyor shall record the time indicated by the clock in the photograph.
11:16
